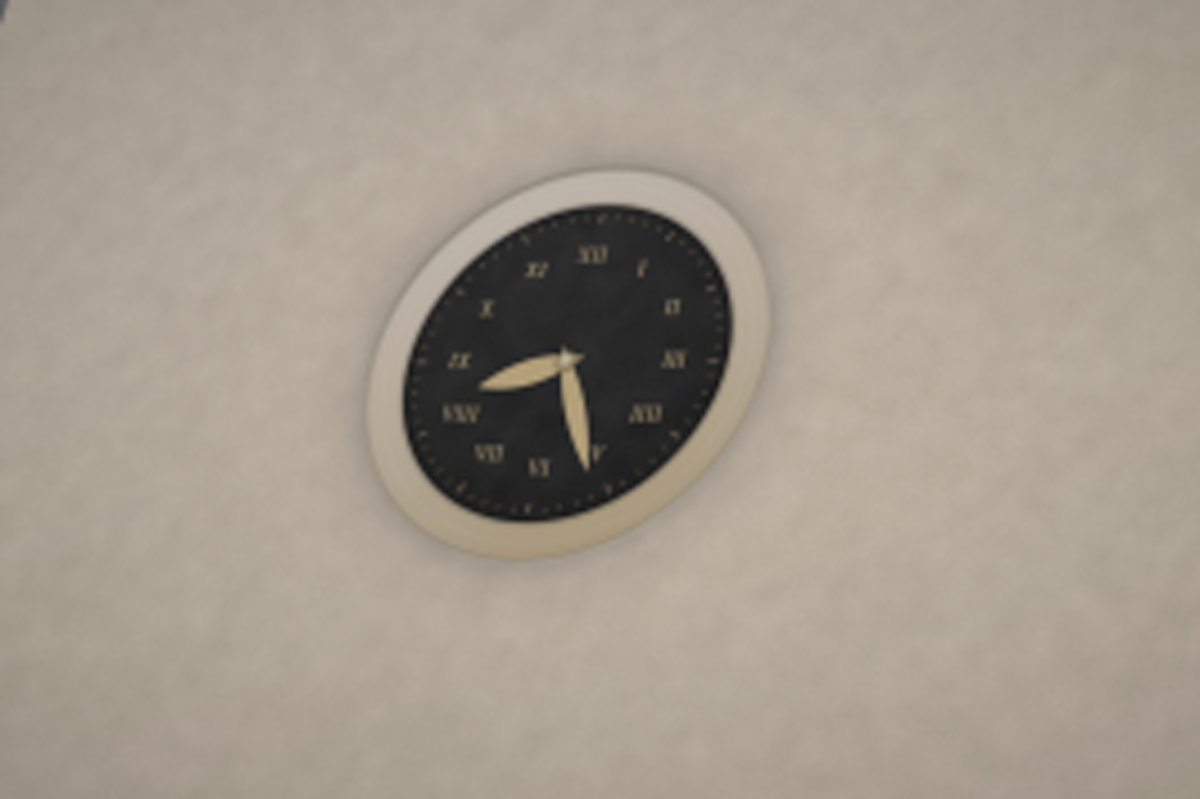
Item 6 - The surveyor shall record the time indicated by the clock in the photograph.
8:26
